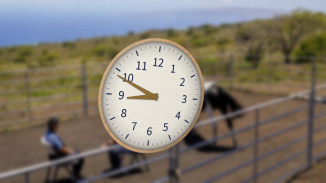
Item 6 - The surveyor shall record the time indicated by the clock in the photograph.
8:49
